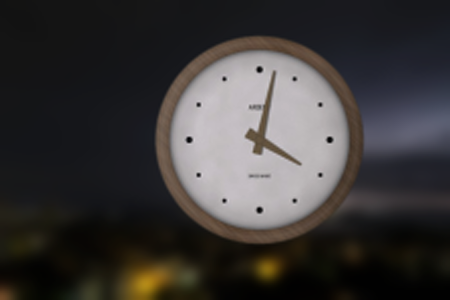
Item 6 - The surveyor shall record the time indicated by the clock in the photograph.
4:02
